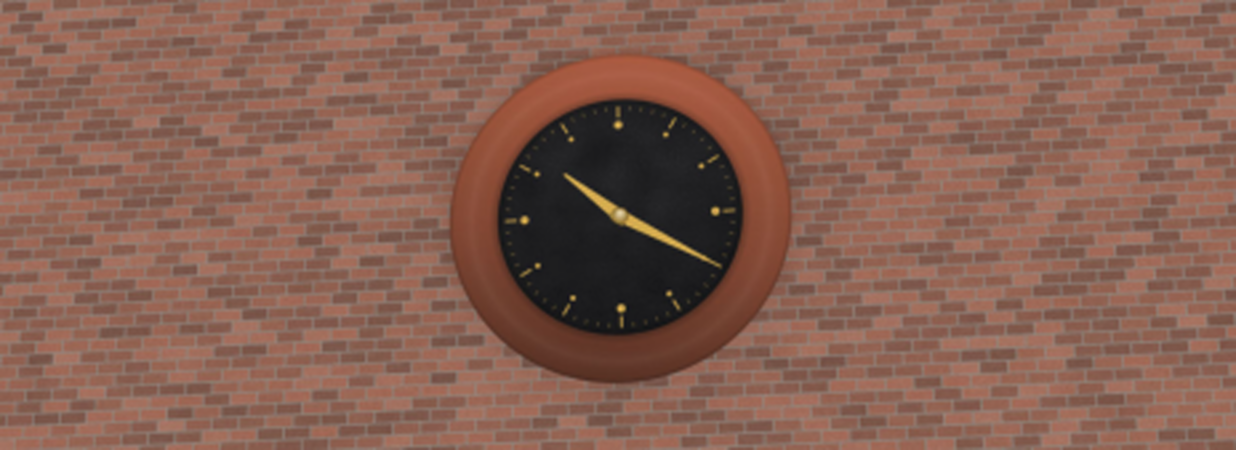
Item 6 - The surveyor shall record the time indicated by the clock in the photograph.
10:20
